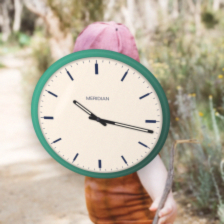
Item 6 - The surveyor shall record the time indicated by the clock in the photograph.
10:17
